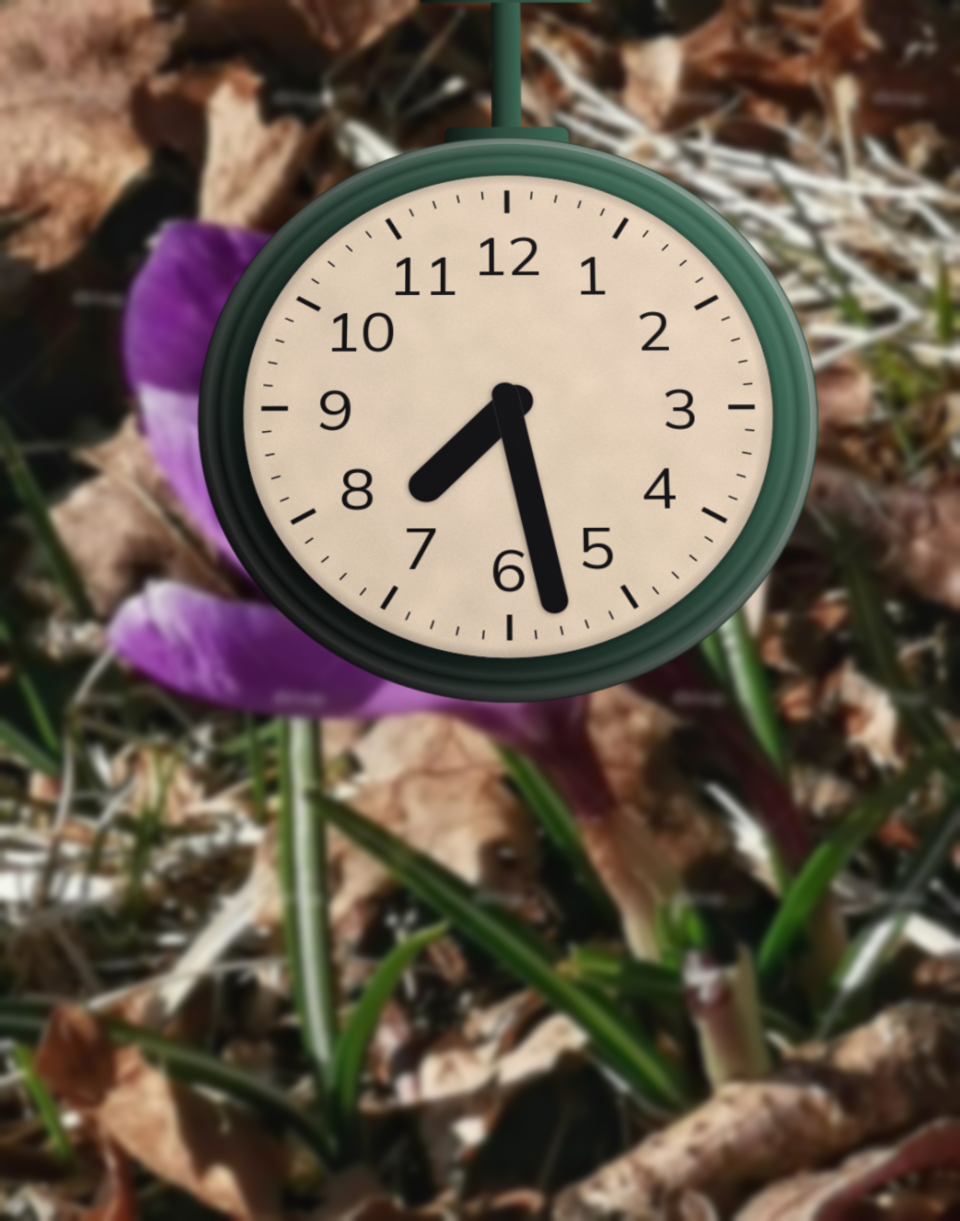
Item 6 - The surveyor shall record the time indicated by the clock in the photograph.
7:28
